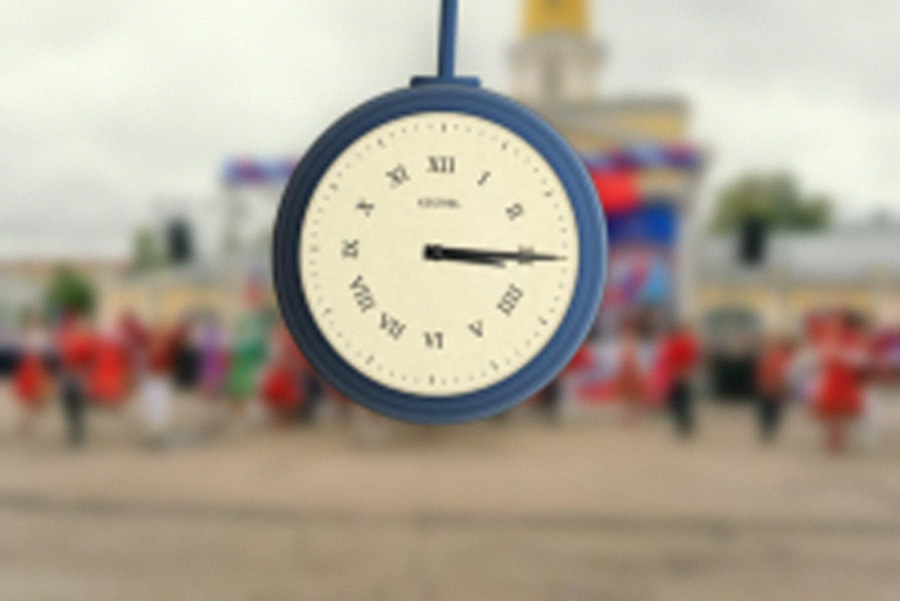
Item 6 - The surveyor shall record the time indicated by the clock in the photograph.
3:15
